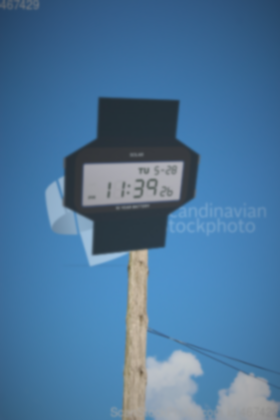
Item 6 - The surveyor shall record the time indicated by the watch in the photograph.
11:39
